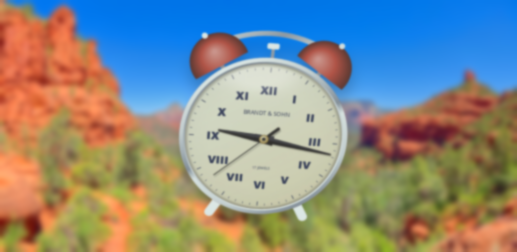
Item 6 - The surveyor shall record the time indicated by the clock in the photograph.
9:16:38
